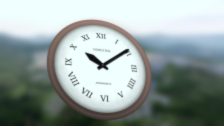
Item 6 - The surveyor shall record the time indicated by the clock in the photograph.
10:09
